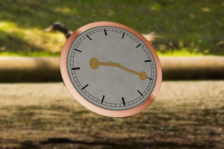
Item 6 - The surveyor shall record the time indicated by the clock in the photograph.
9:20
